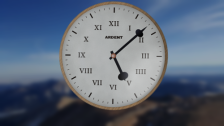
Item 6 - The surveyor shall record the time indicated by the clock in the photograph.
5:08
